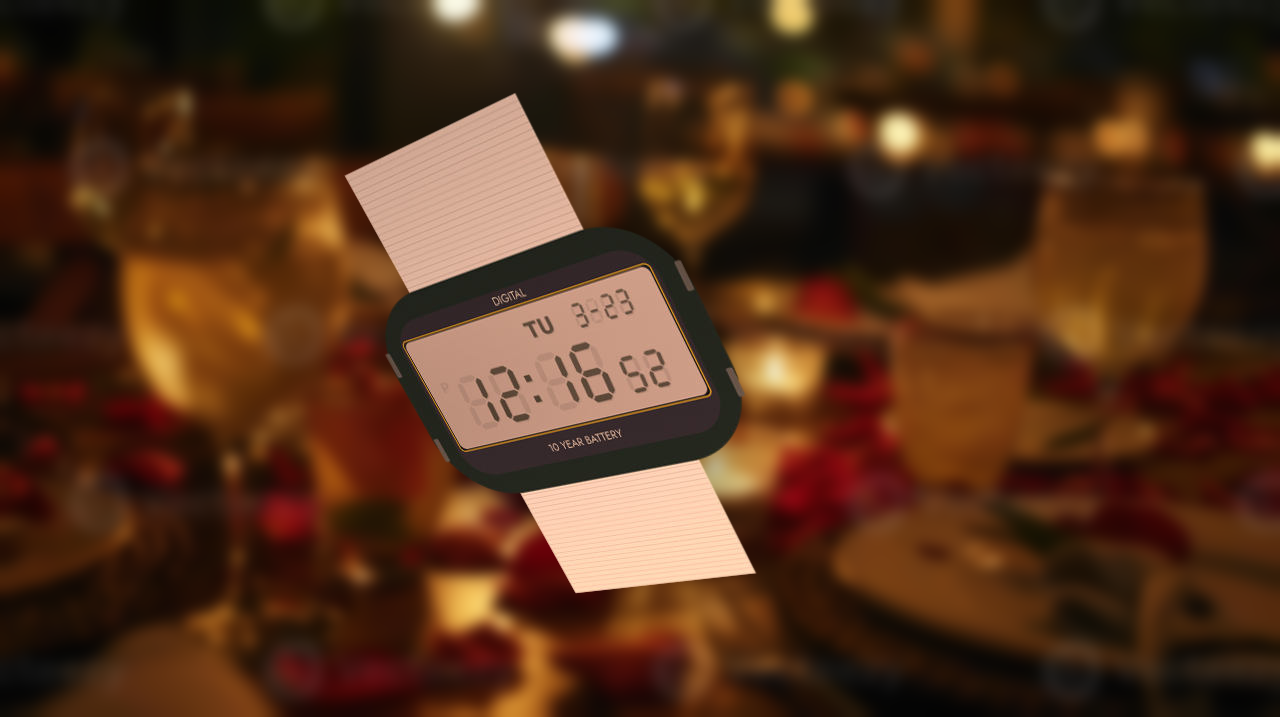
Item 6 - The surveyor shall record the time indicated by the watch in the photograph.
12:16:52
